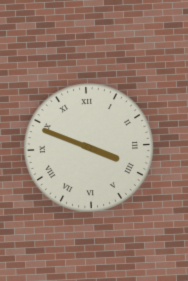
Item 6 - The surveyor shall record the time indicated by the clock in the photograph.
3:49
